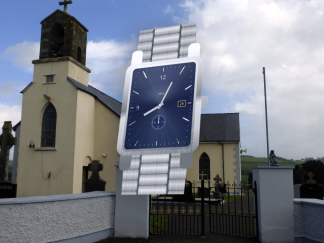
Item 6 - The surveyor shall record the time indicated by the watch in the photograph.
8:04
